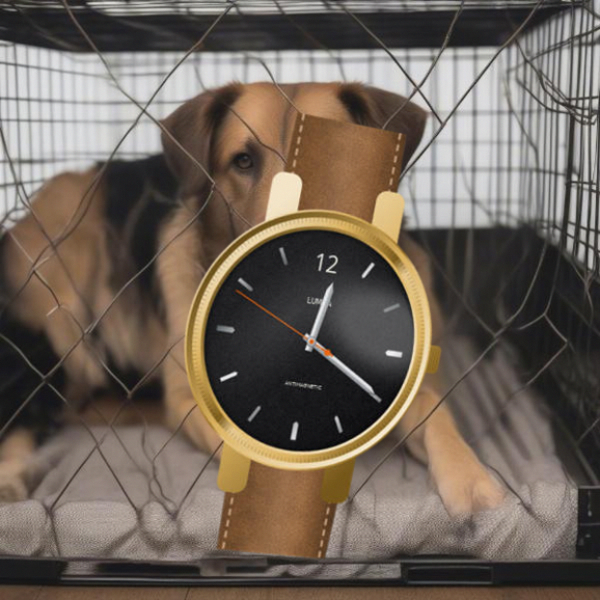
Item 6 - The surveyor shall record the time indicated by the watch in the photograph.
12:19:49
